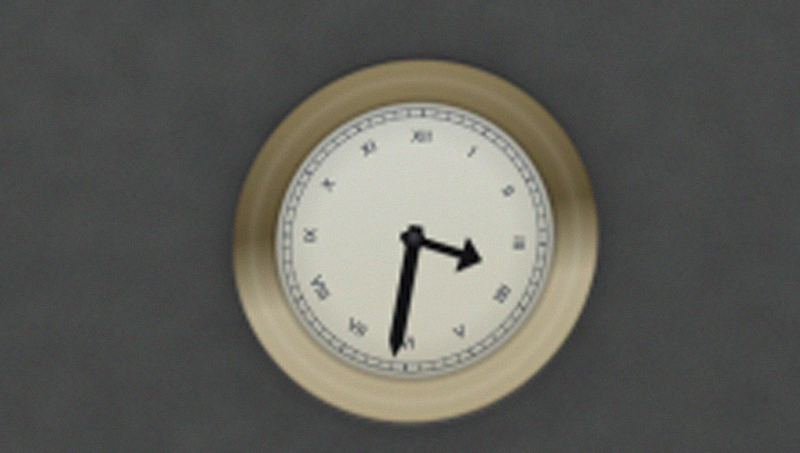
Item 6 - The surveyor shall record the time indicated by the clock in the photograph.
3:31
